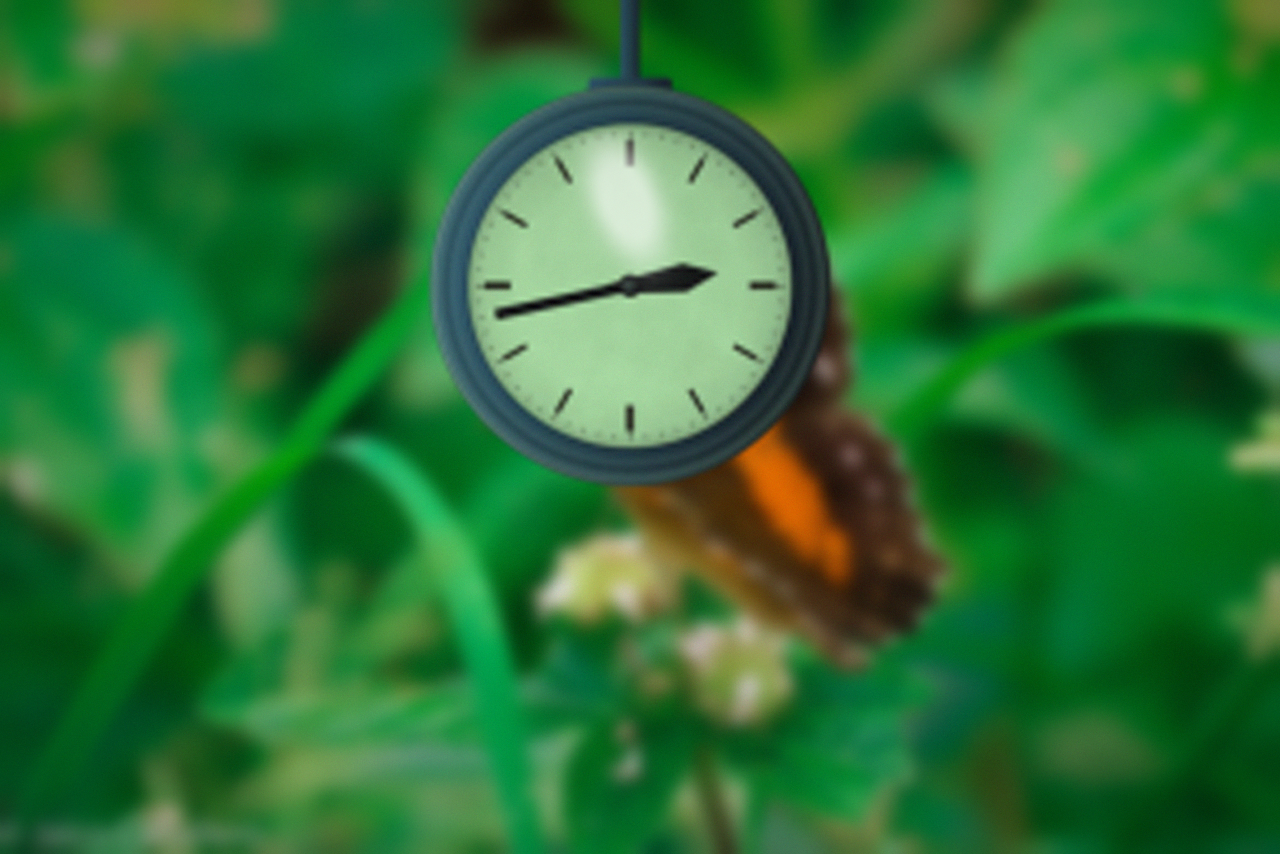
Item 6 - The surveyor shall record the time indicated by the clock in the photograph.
2:43
